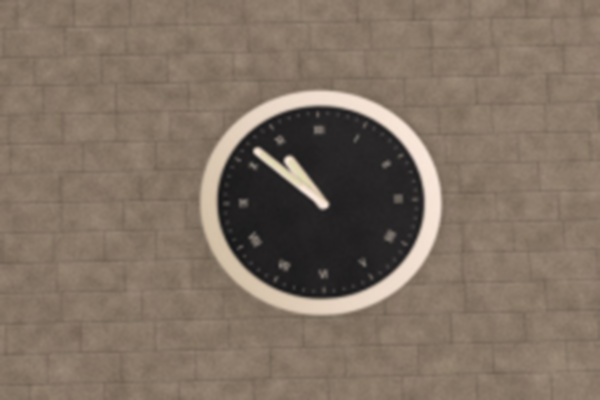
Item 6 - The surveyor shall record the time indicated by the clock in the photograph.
10:52
